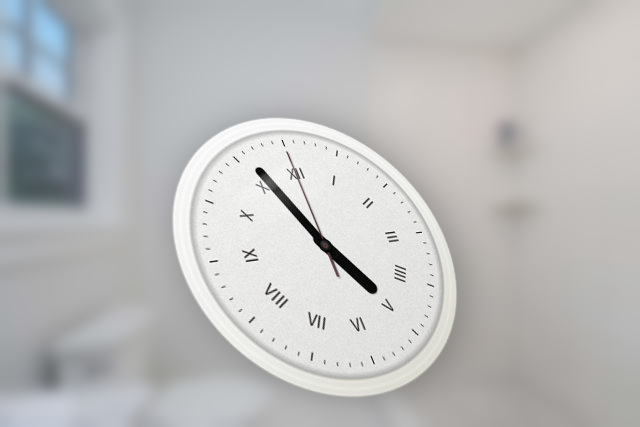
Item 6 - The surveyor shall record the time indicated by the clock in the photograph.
4:56:00
